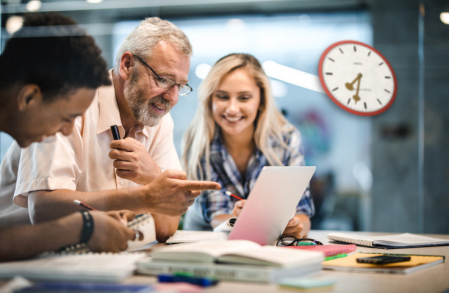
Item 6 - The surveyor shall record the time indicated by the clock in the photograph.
7:33
